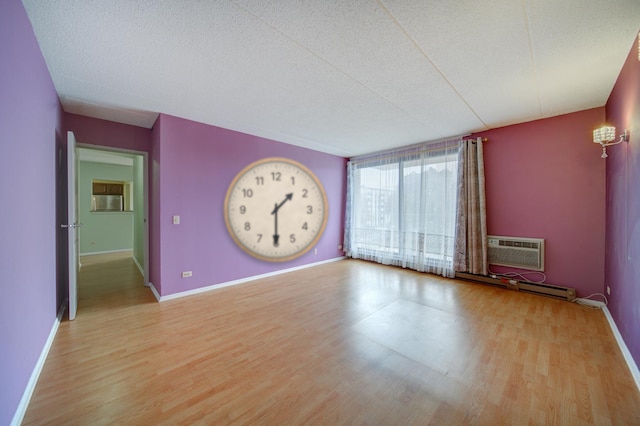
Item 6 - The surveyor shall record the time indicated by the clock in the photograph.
1:30
